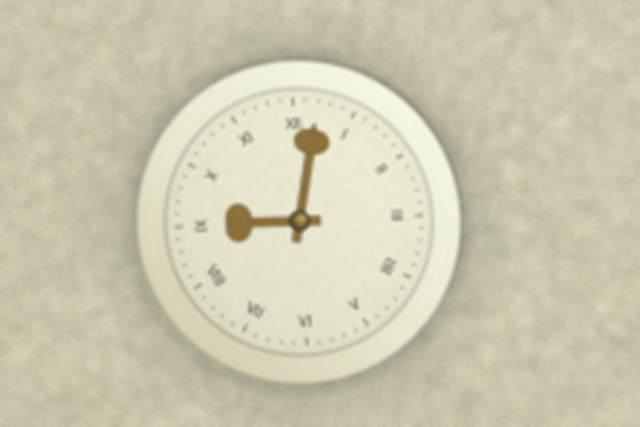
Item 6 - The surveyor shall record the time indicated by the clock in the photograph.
9:02
